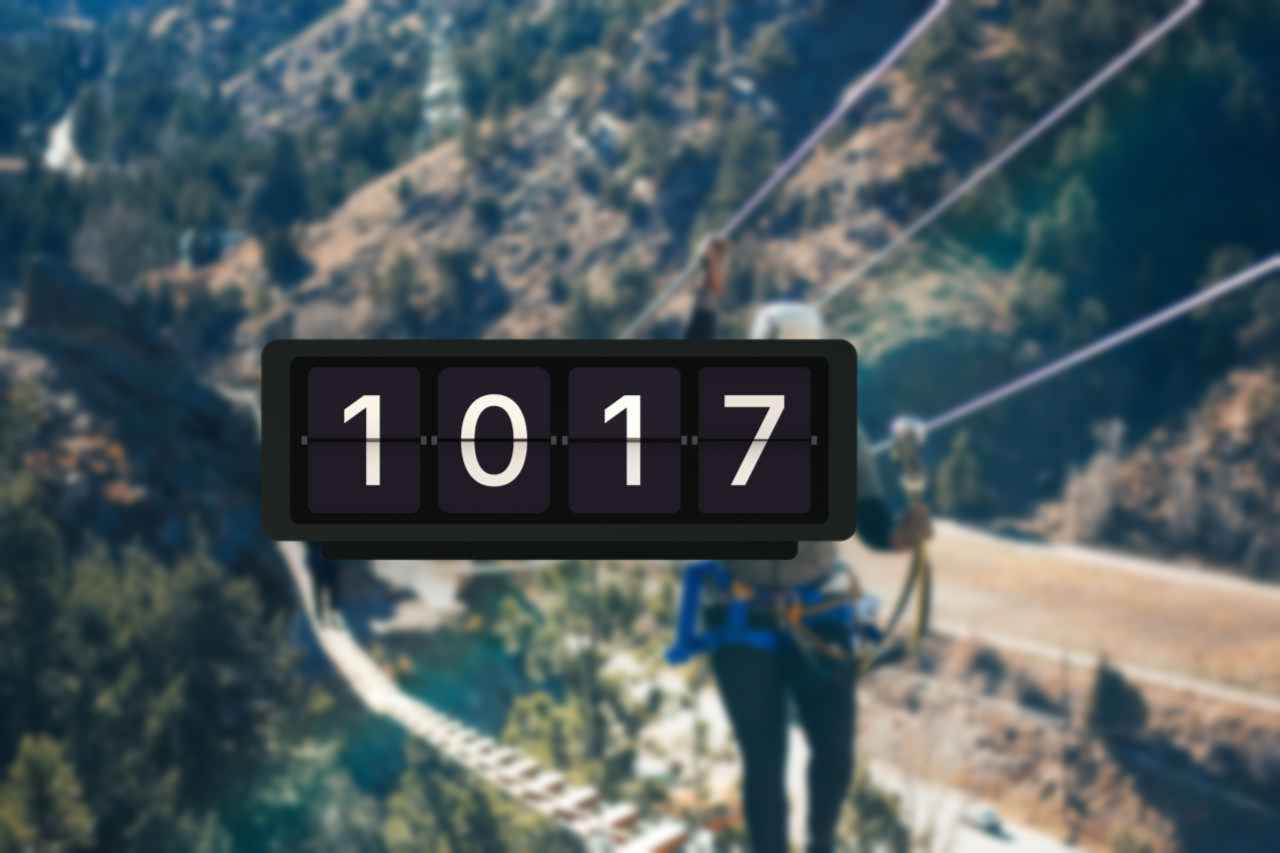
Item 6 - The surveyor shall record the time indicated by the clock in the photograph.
10:17
